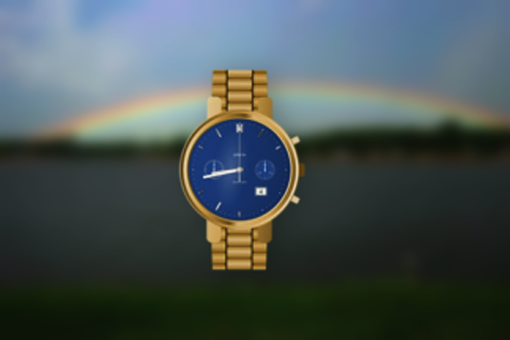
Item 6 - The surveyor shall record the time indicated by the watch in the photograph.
8:43
